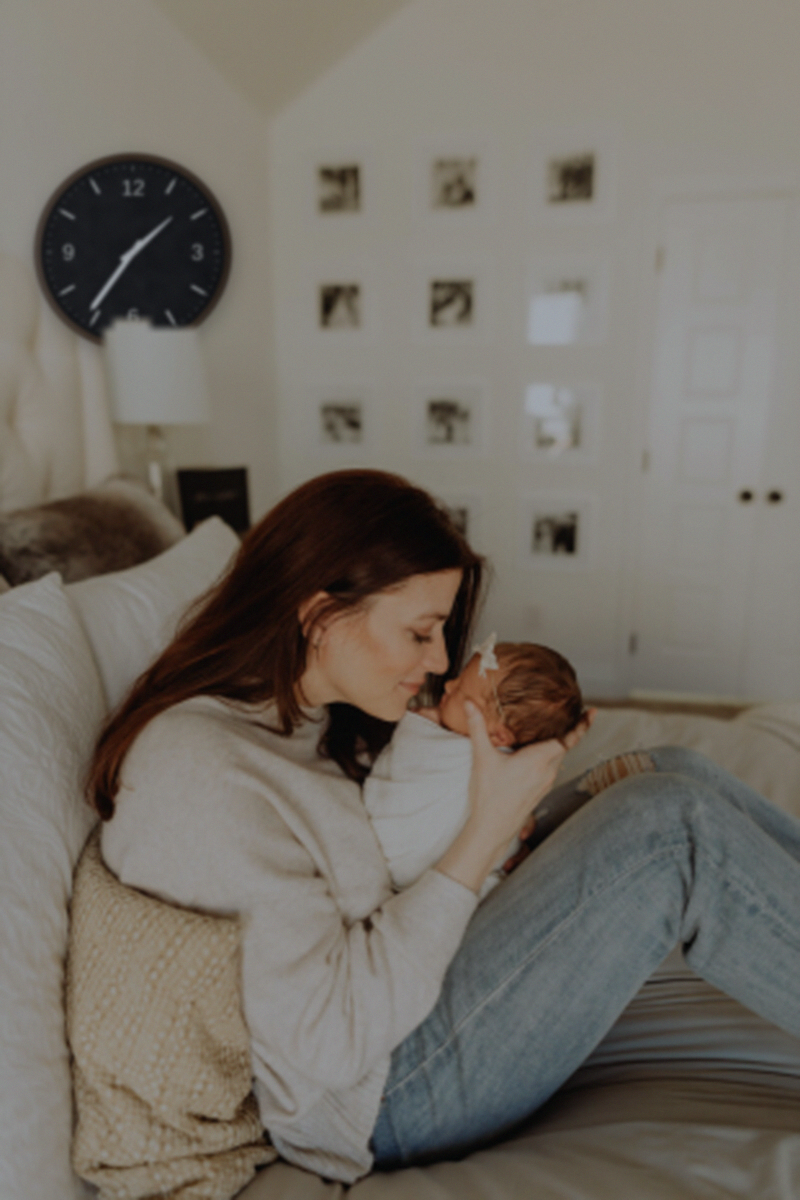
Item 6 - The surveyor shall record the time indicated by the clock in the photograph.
1:36
